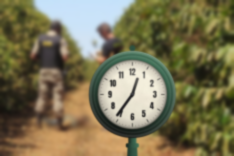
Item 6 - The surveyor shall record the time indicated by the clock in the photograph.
12:36
